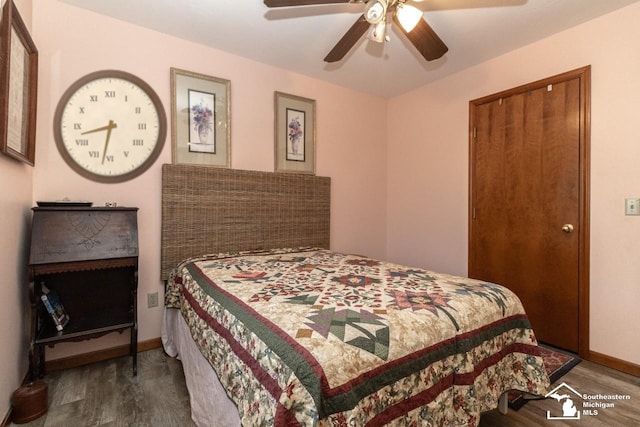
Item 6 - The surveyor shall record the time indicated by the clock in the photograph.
8:32
